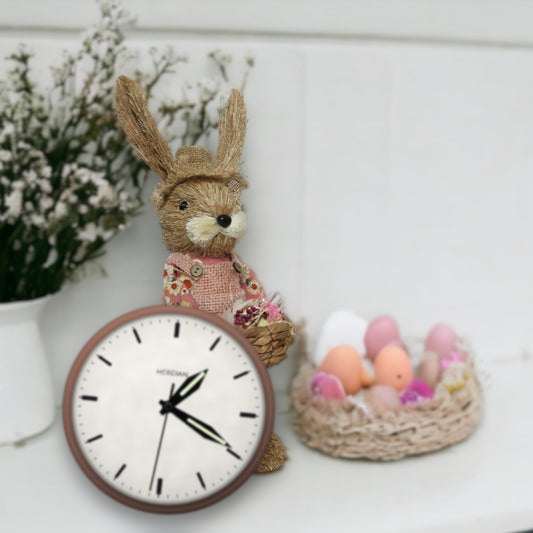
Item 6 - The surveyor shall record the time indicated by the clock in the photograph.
1:19:31
